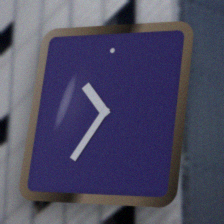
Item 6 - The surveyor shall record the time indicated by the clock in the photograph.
10:35
